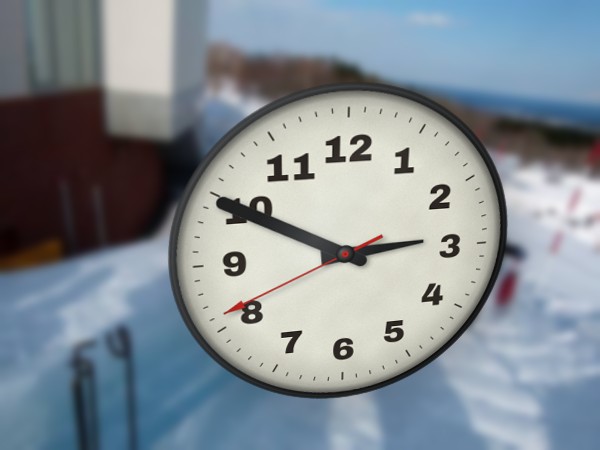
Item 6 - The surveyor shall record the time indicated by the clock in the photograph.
2:49:41
